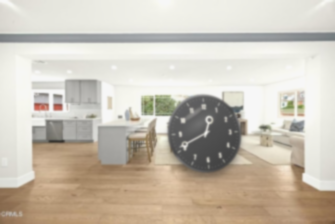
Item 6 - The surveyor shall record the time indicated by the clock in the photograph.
12:41
